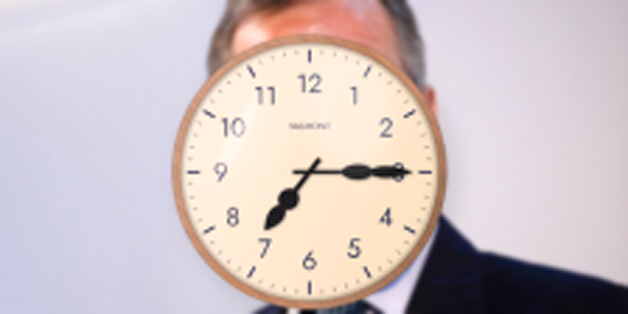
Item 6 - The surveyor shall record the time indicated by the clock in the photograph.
7:15
